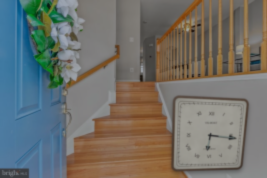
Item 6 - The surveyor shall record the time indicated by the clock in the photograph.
6:16
